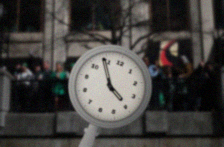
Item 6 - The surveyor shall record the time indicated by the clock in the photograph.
3:54
